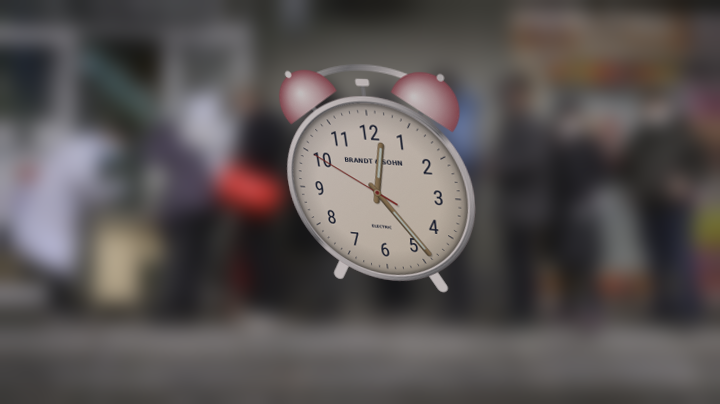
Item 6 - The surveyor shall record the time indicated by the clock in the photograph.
12:23:50
